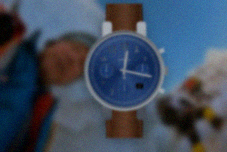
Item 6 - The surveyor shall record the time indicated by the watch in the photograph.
12:17
